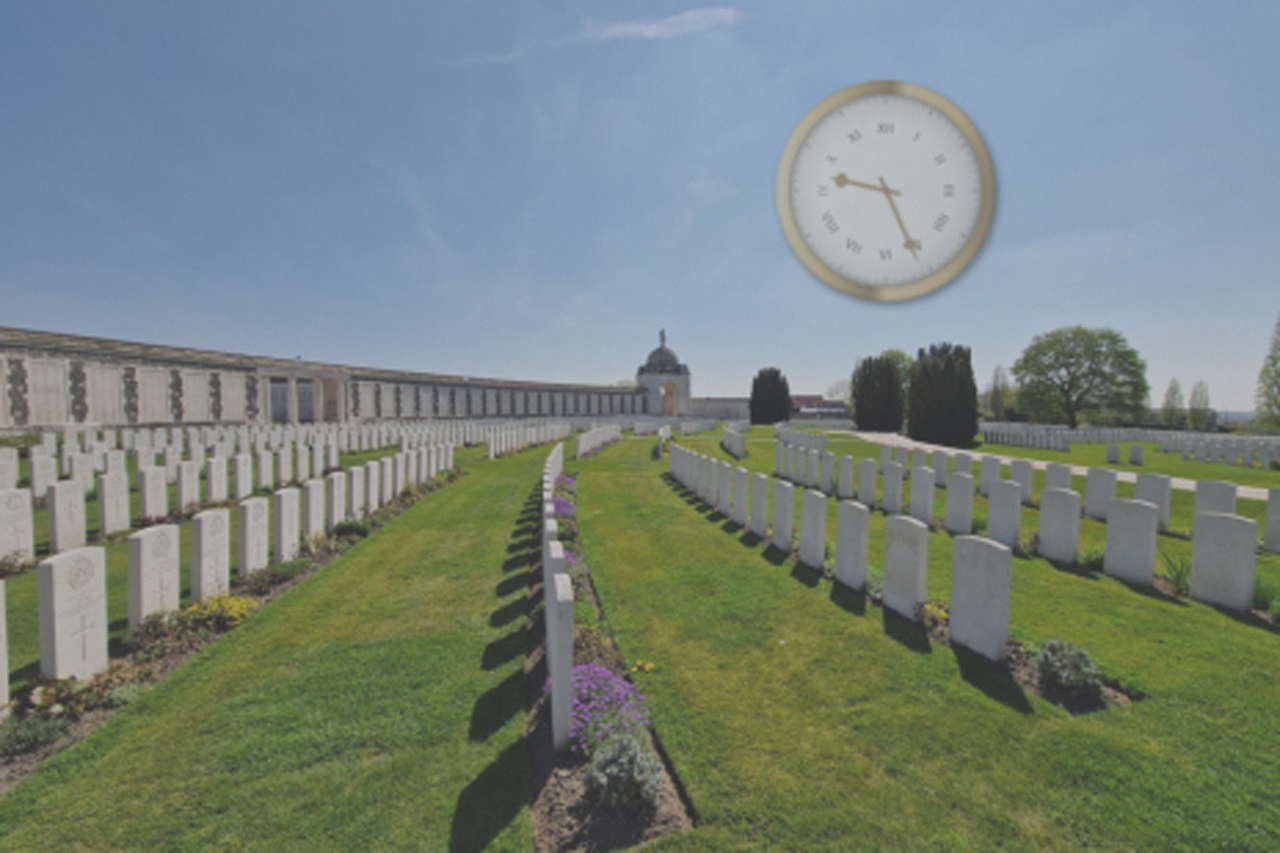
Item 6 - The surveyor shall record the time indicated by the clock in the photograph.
9:26
